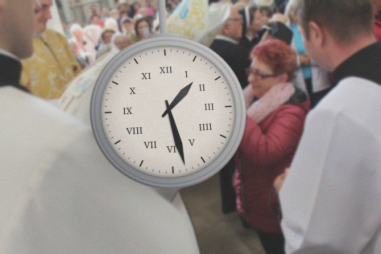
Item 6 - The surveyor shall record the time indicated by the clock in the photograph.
1:28
